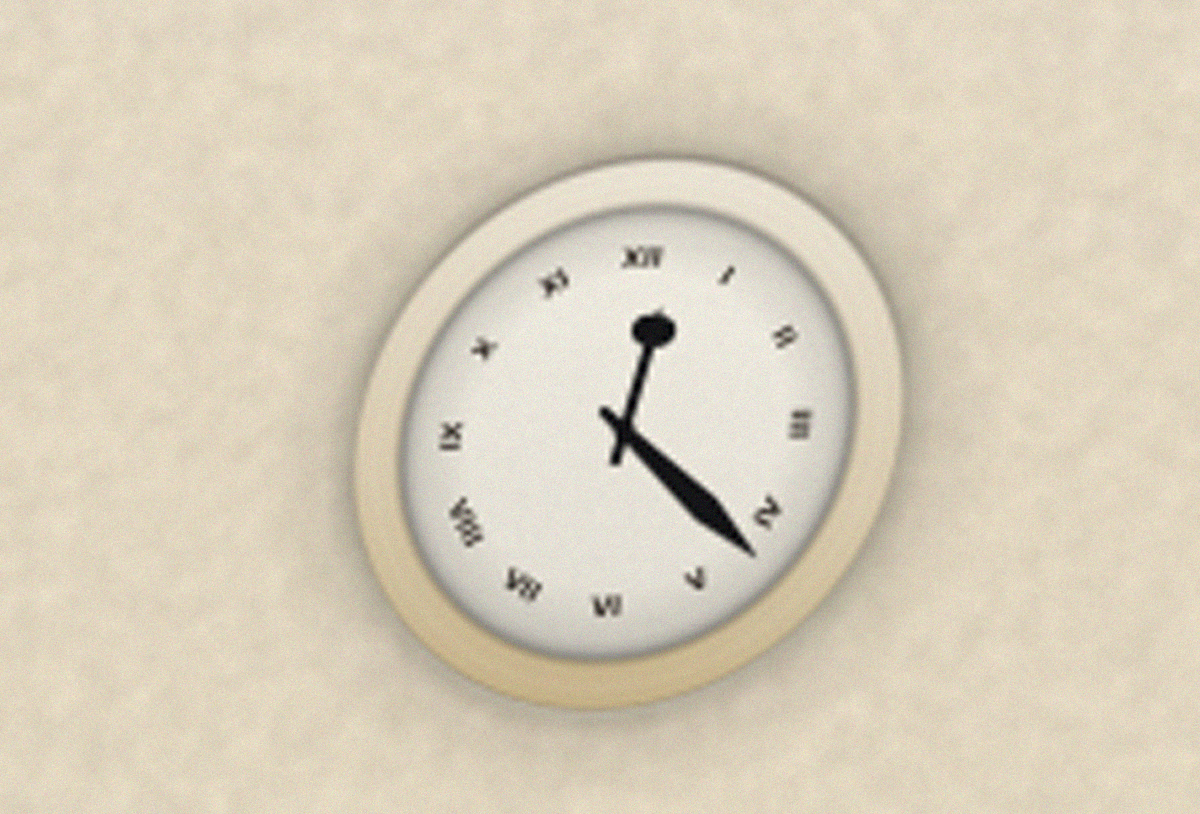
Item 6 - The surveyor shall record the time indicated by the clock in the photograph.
12:22
